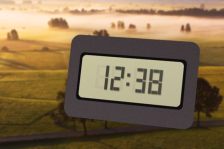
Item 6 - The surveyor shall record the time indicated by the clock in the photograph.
12:38
